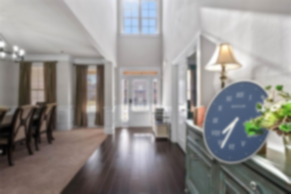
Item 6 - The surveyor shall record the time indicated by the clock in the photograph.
7:34
